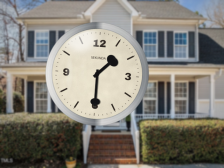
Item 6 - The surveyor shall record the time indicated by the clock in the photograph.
1:30
